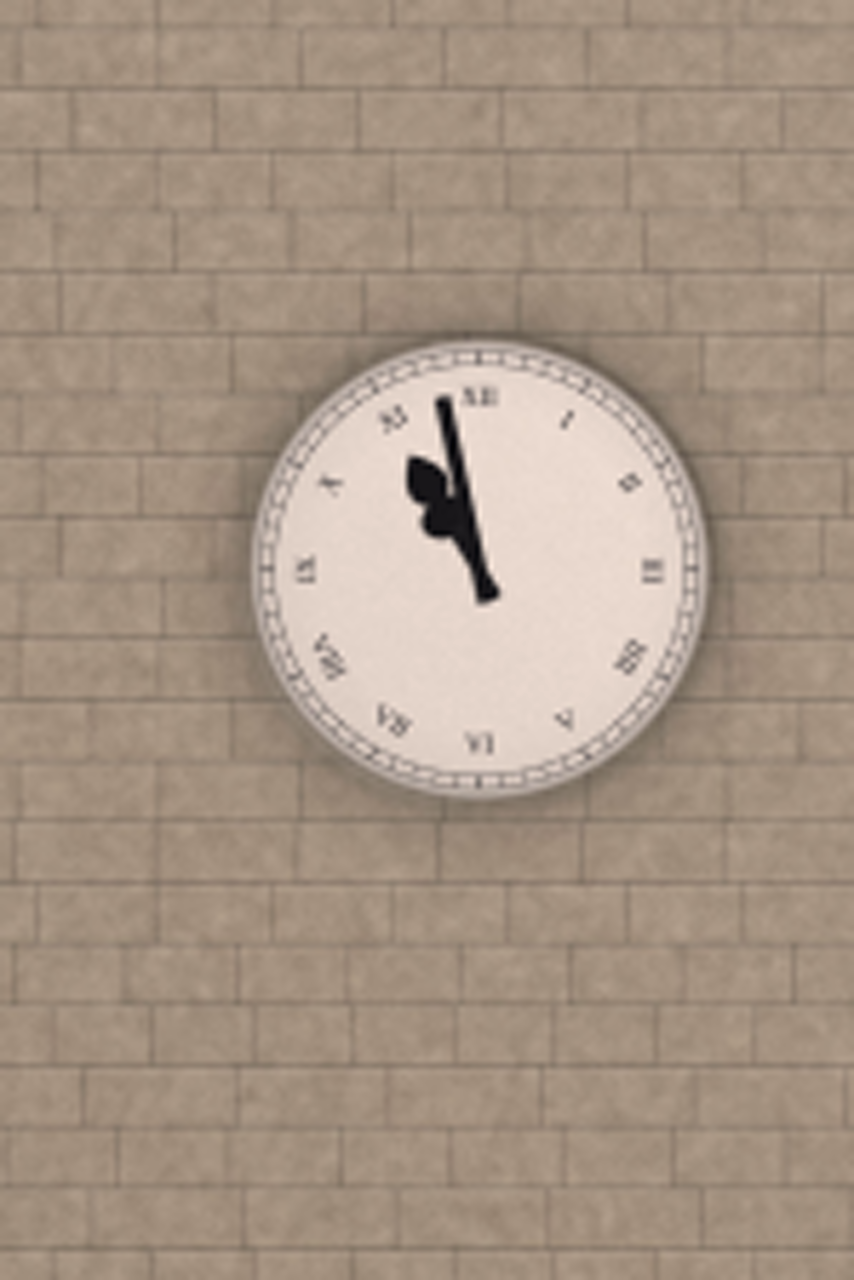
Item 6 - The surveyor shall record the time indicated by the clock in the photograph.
10:58
